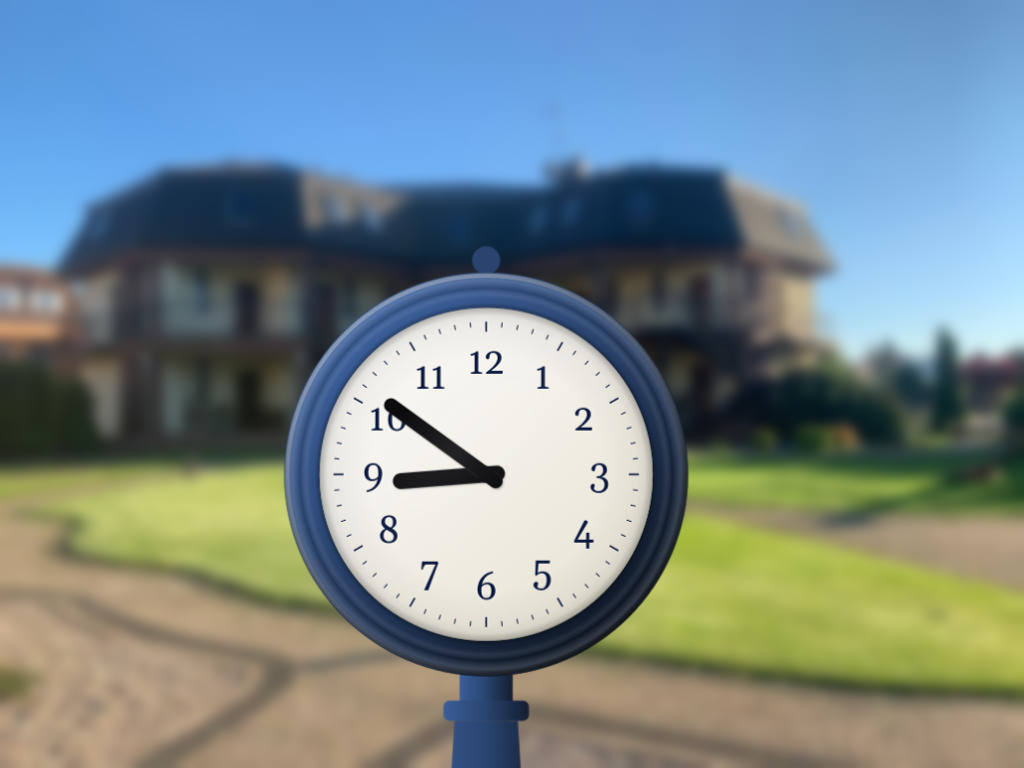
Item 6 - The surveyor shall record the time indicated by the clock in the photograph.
8:51
